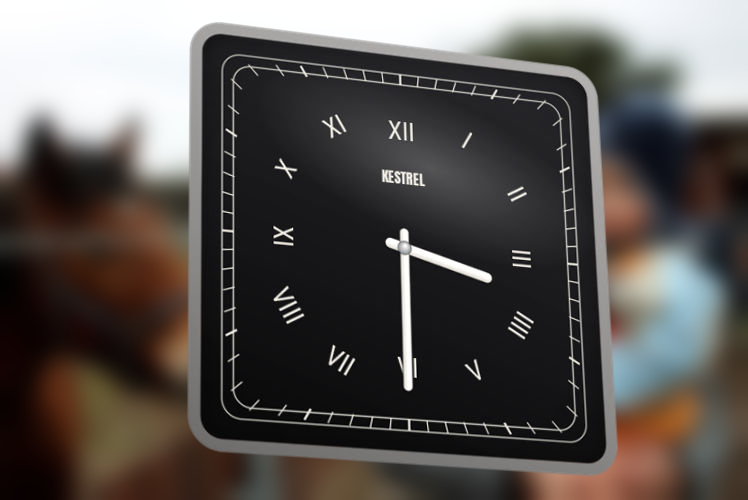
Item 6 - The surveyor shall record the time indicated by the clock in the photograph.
3:30
